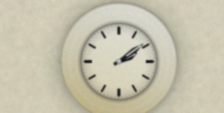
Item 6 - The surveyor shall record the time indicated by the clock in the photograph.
2:09
